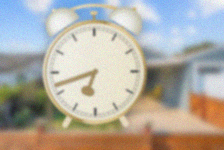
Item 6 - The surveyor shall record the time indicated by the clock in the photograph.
6:42
